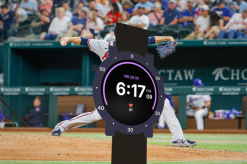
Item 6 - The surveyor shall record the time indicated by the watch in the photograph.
6:17
